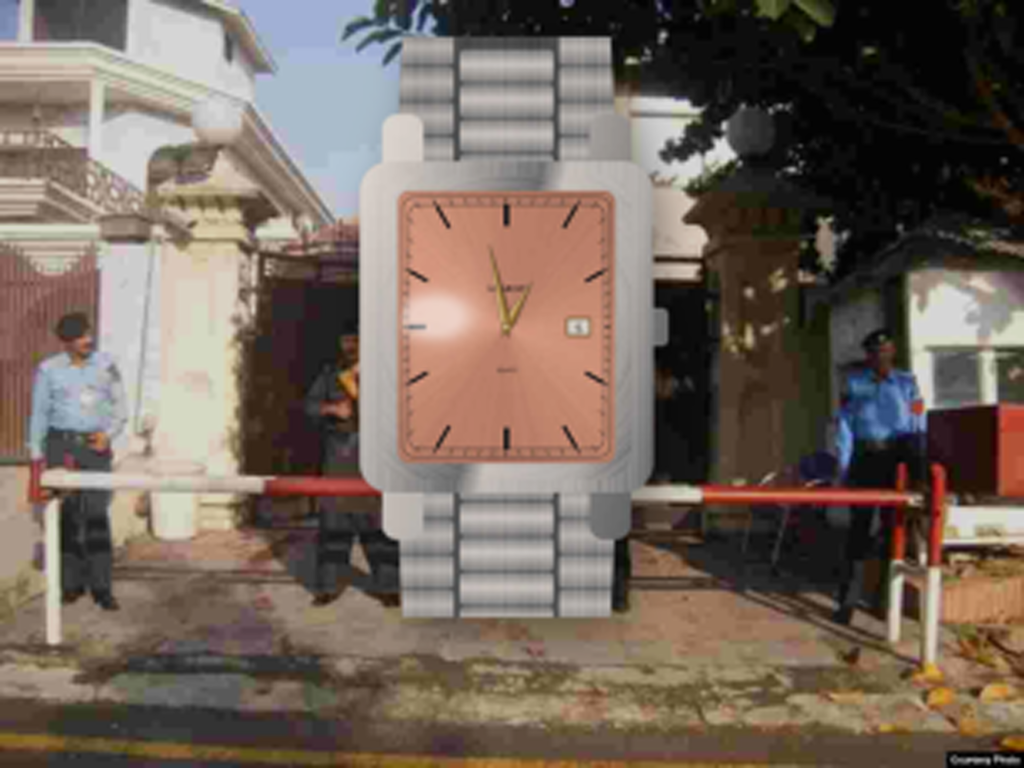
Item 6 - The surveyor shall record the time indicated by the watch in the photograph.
12:58
